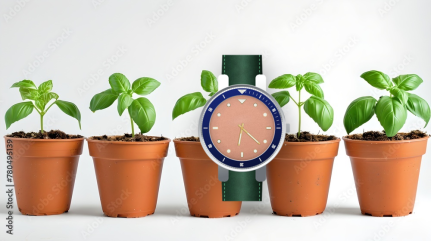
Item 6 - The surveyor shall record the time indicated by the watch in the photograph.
6:22
